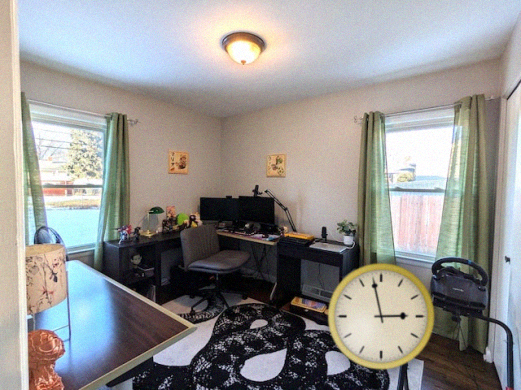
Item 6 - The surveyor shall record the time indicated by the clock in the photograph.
2:58
